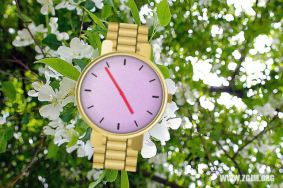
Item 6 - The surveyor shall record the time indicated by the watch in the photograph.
4:54
